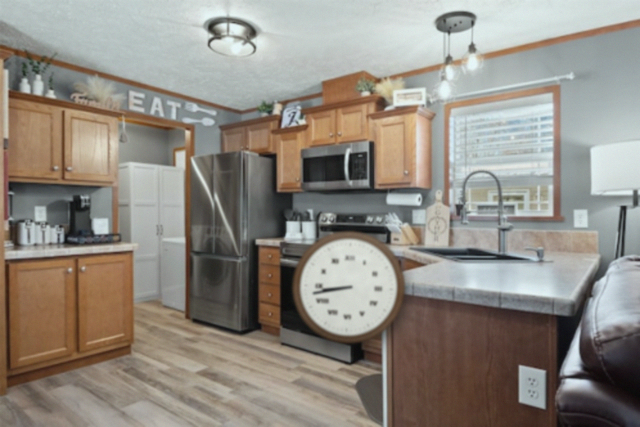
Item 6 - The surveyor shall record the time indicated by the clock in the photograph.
8:43
